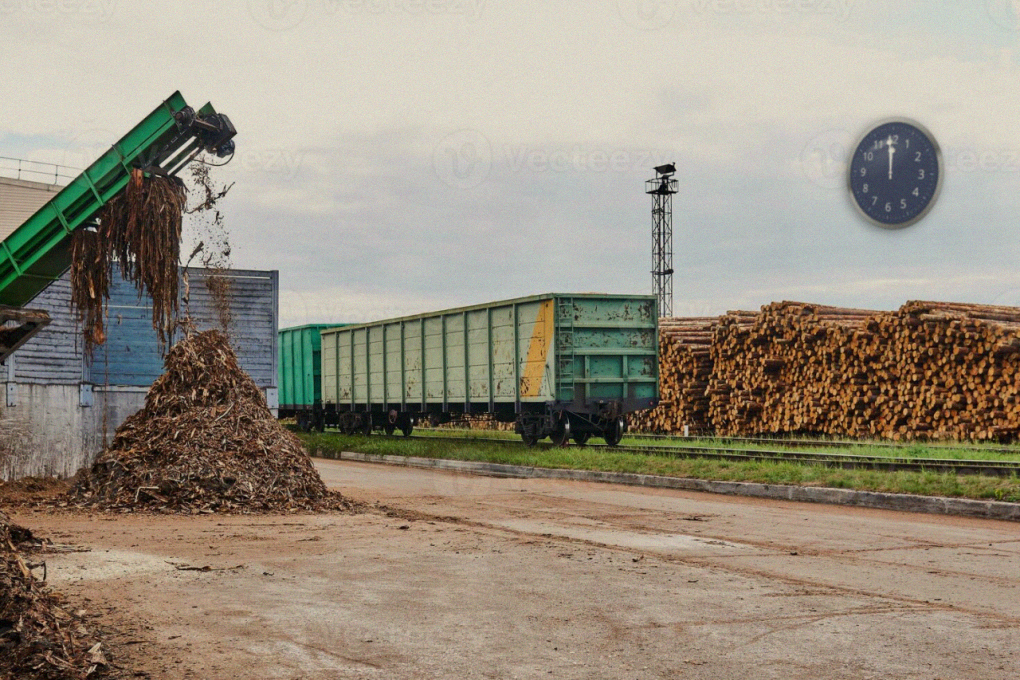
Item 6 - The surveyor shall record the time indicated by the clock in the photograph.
11:59
